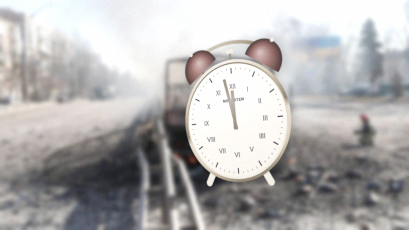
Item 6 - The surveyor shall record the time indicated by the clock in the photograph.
11:58
